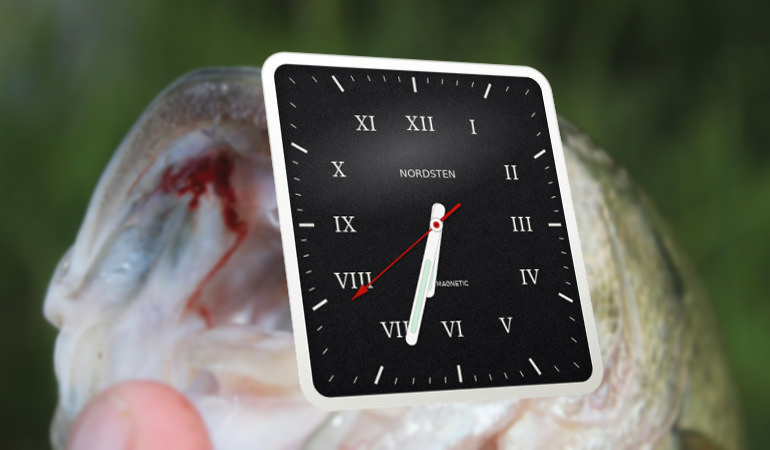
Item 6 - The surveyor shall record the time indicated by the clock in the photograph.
6:33:39
